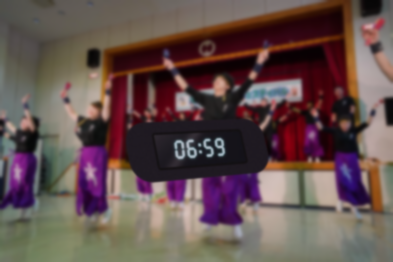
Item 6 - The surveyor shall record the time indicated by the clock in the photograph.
6:59
